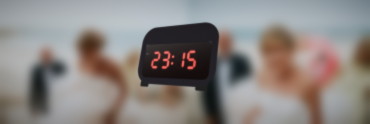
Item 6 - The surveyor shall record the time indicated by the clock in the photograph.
23:15
